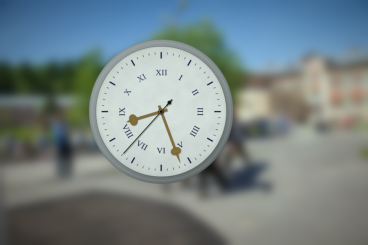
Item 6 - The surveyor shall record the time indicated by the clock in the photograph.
8:26:37
